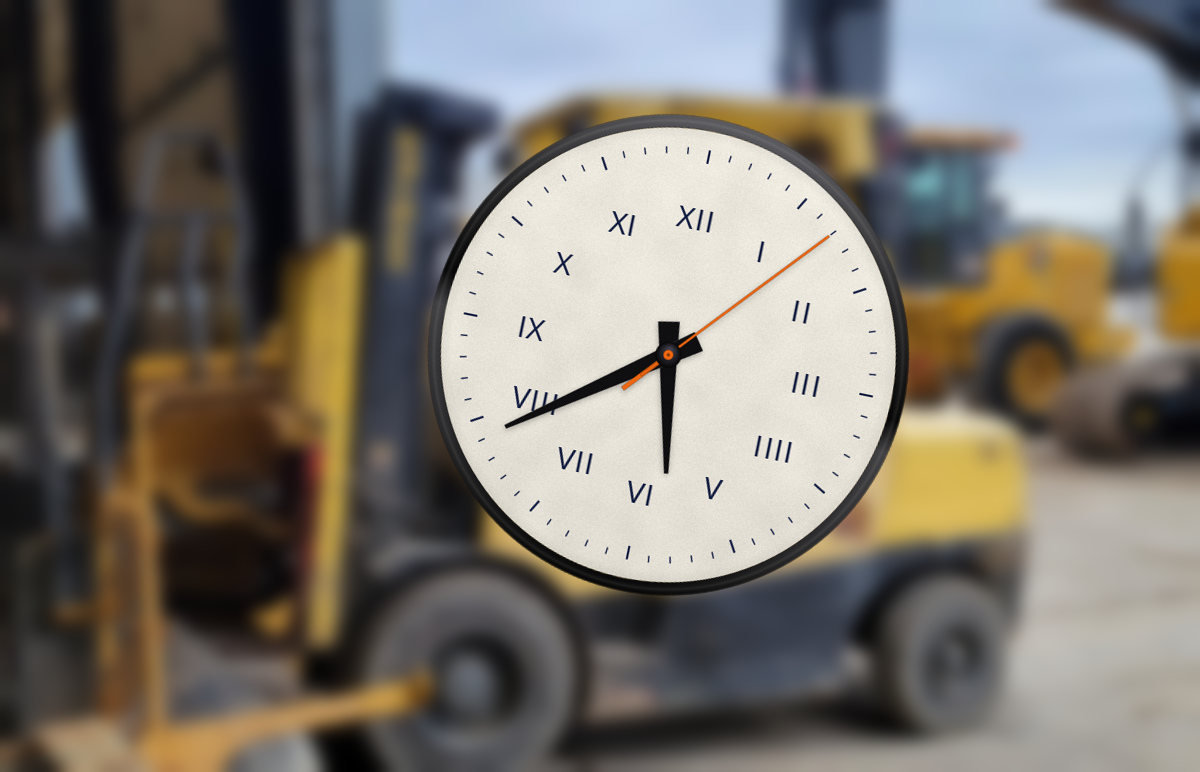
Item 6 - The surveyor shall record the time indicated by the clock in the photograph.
5:39:07
